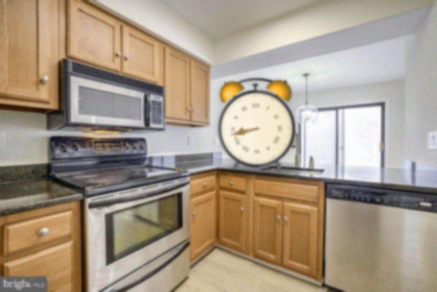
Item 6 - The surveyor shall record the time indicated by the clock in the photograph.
8:43
